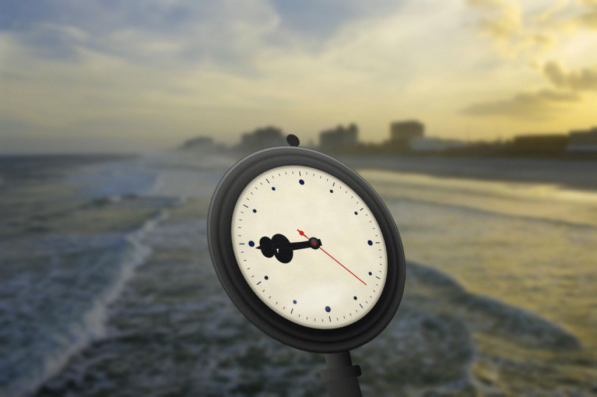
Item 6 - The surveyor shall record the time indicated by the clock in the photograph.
8:44:22
